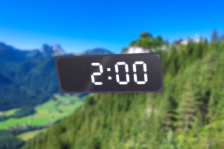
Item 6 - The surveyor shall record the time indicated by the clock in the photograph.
2:00
